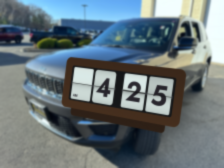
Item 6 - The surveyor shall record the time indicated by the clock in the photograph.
4:25
